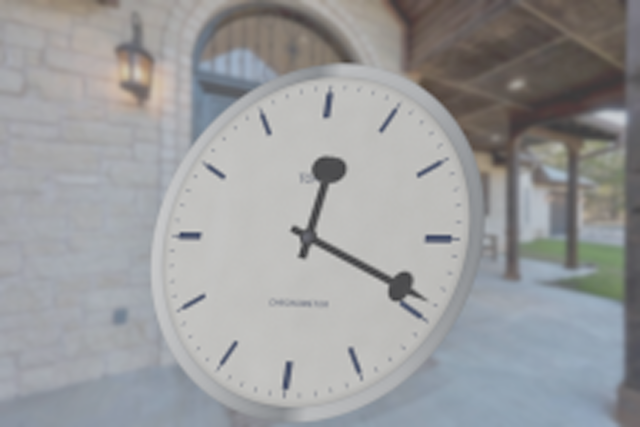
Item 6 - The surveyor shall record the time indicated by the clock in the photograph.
12:19
